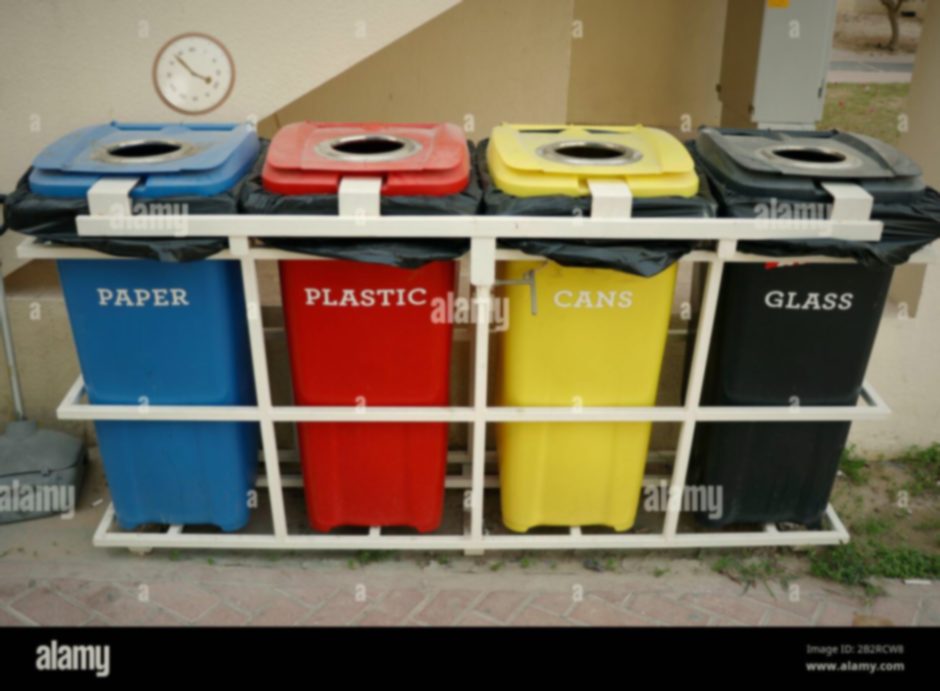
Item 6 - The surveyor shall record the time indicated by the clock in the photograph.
3:53
